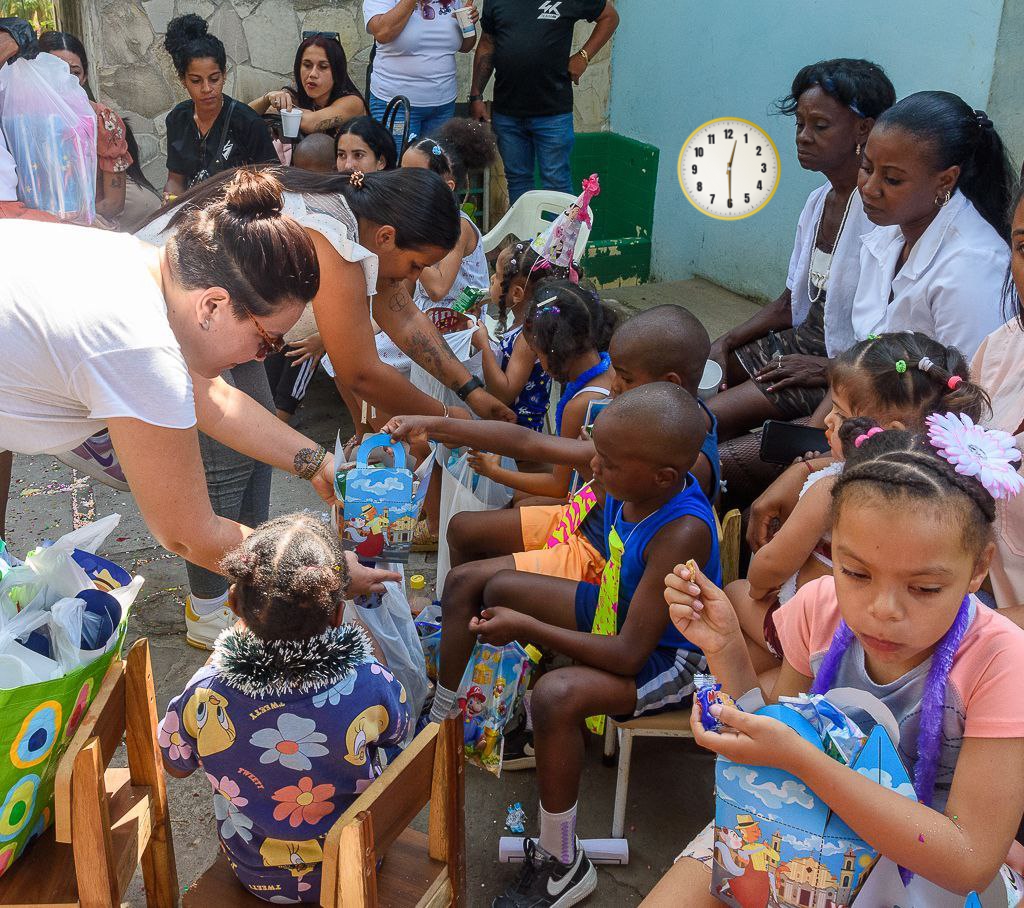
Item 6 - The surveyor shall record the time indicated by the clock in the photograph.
12:30
